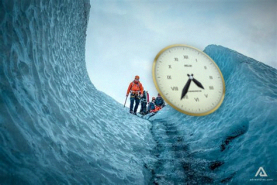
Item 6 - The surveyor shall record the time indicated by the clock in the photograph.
4:36
